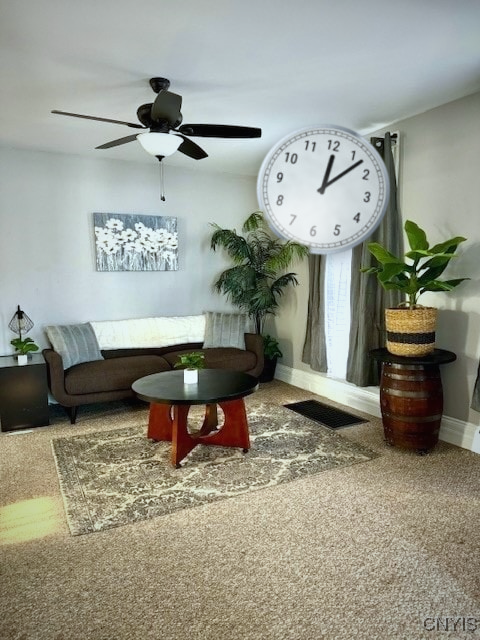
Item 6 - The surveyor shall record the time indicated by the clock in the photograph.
12:07
